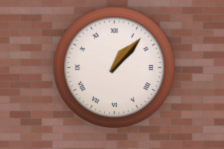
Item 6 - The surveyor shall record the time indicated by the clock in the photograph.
1:07
